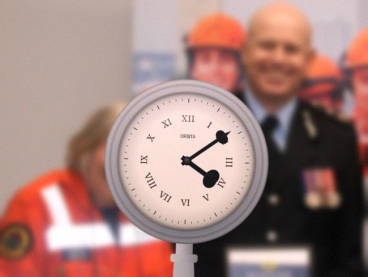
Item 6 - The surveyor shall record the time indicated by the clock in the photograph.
4:09
